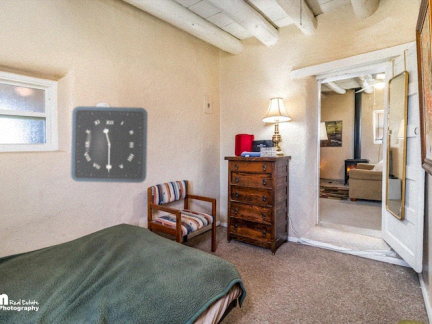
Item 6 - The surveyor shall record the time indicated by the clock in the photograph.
11:30
